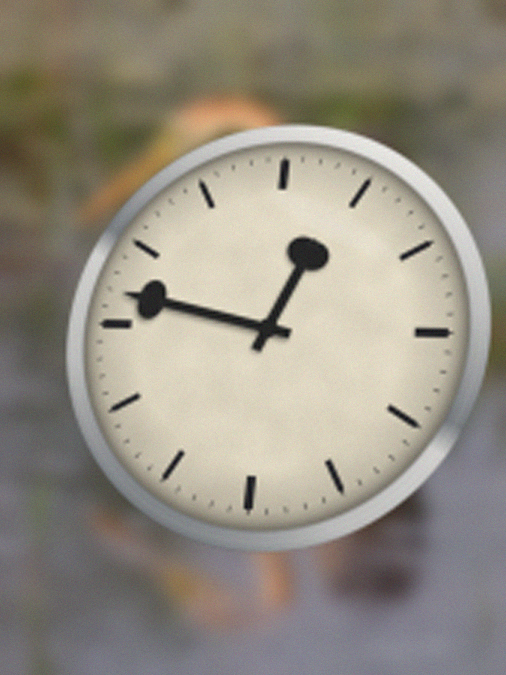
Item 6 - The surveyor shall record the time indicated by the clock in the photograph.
12:47
